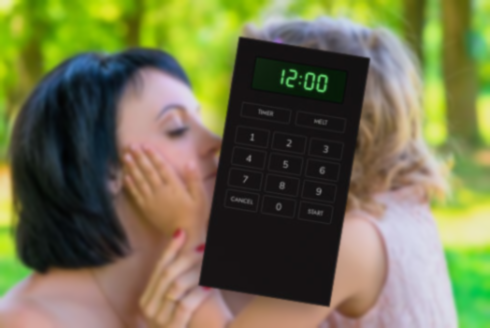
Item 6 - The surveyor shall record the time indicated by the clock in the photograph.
12:00
